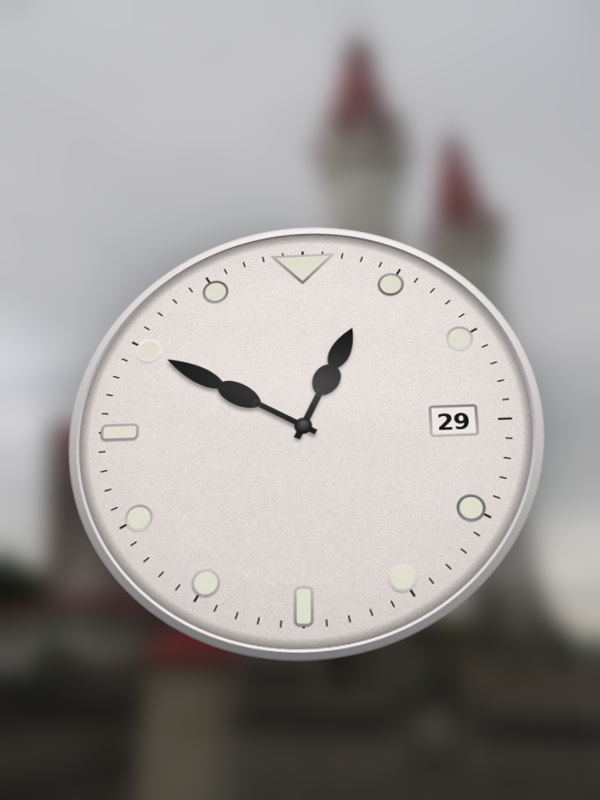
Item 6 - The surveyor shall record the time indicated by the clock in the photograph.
12:50
